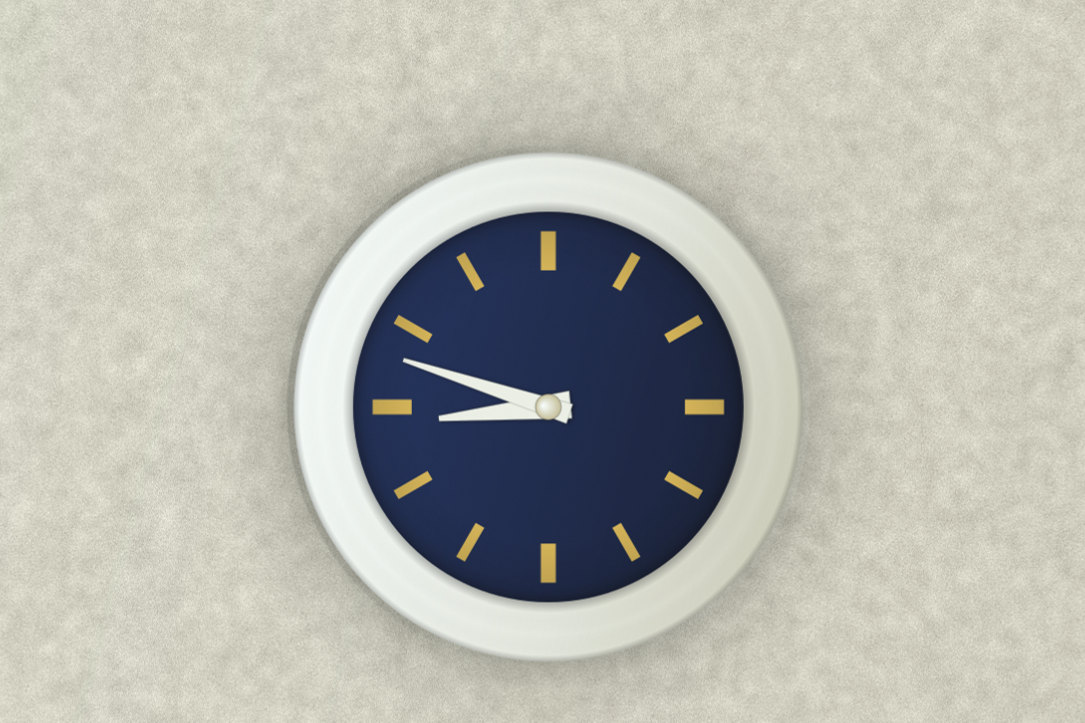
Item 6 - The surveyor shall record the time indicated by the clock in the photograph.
8:48
